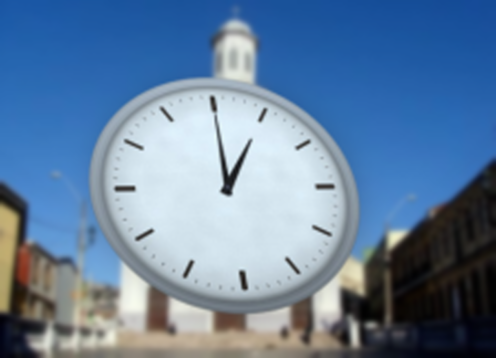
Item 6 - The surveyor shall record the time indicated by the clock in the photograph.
1:00
